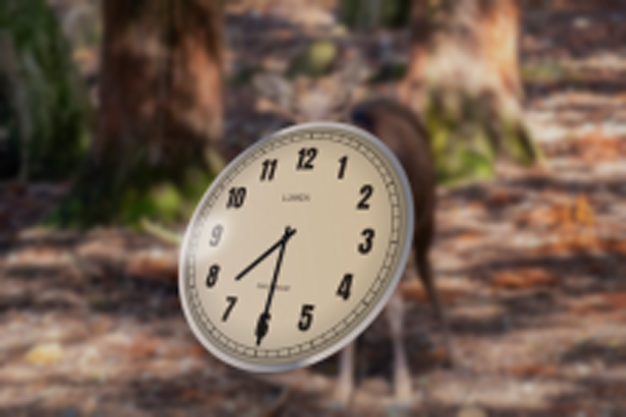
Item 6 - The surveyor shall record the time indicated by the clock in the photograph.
7:30
